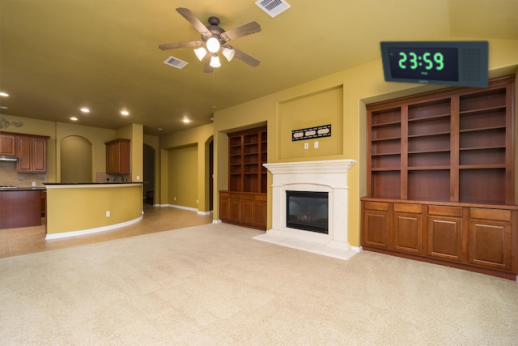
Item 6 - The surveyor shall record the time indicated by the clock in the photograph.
23:59
